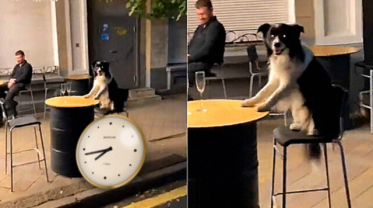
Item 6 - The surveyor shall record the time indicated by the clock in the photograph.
7:43
